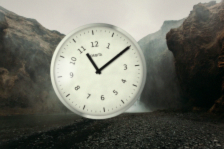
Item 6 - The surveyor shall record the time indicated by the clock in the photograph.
11:10
